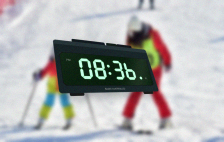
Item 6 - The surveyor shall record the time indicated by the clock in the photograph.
8:36
